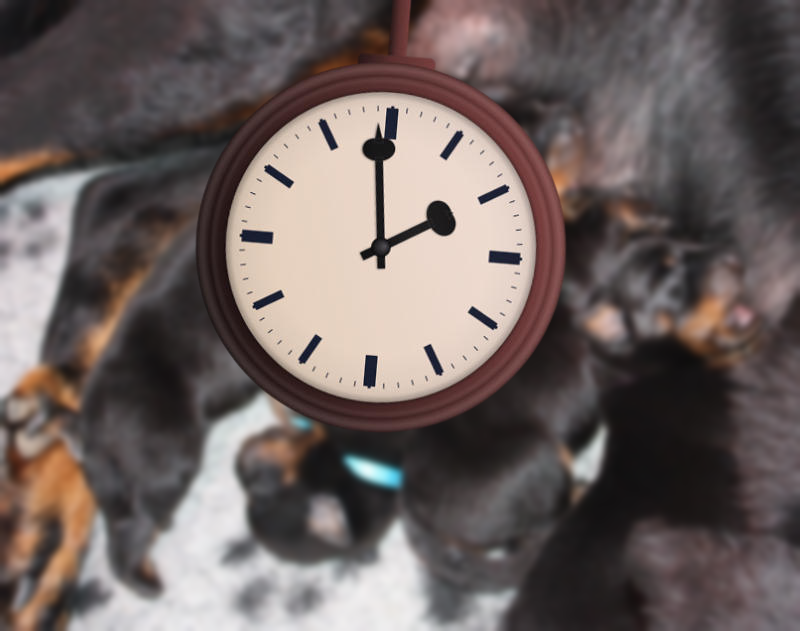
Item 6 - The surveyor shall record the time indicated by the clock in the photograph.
1:59
